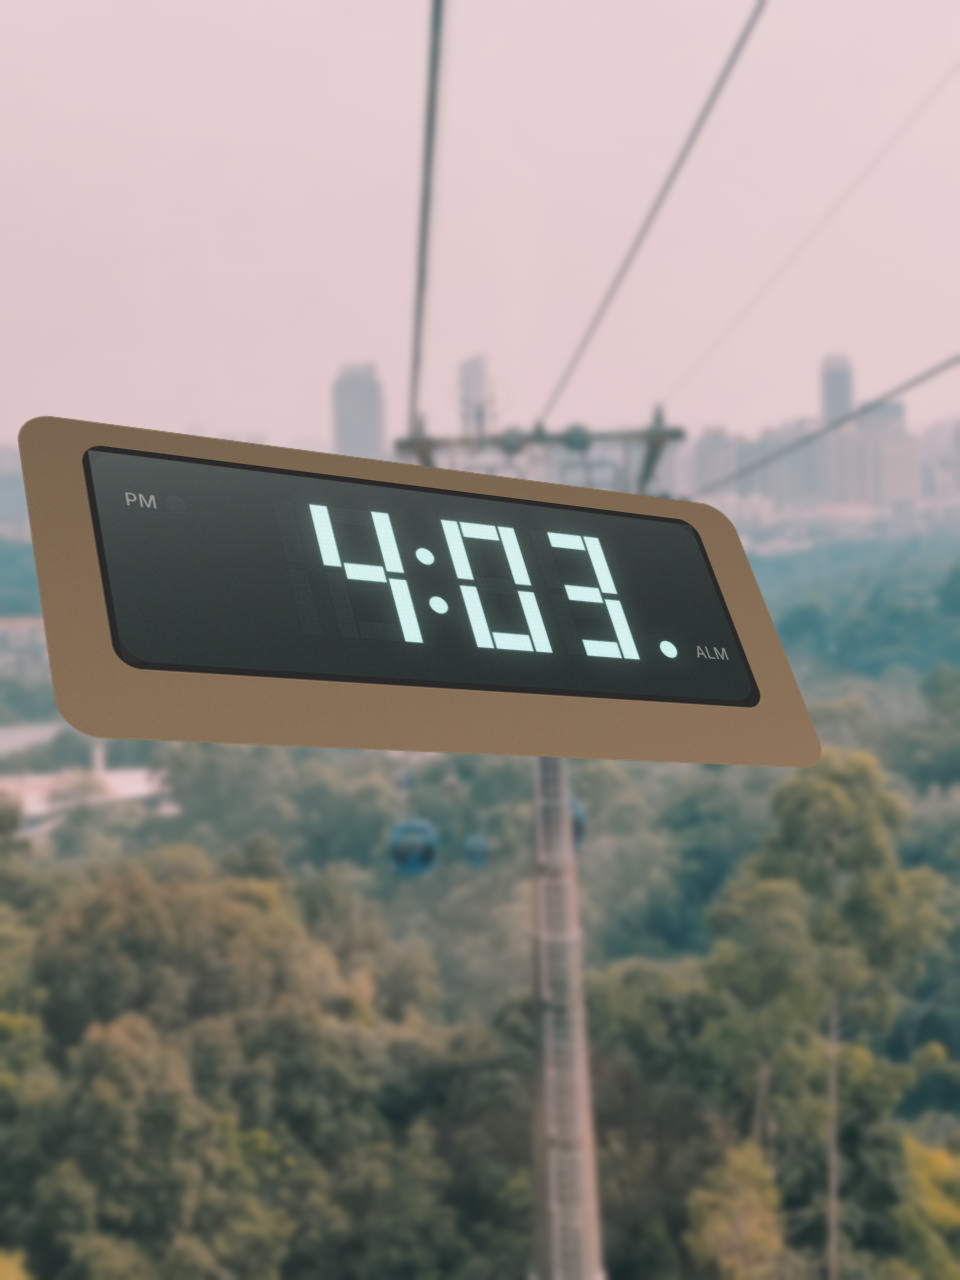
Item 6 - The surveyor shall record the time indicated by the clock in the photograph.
4:03
